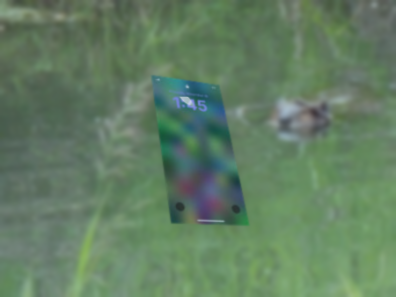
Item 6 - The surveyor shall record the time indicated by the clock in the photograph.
1:45
